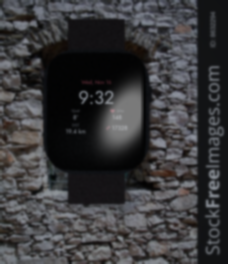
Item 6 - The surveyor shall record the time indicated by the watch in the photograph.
9:32
